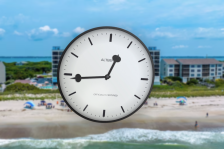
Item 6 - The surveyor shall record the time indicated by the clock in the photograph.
12:44
